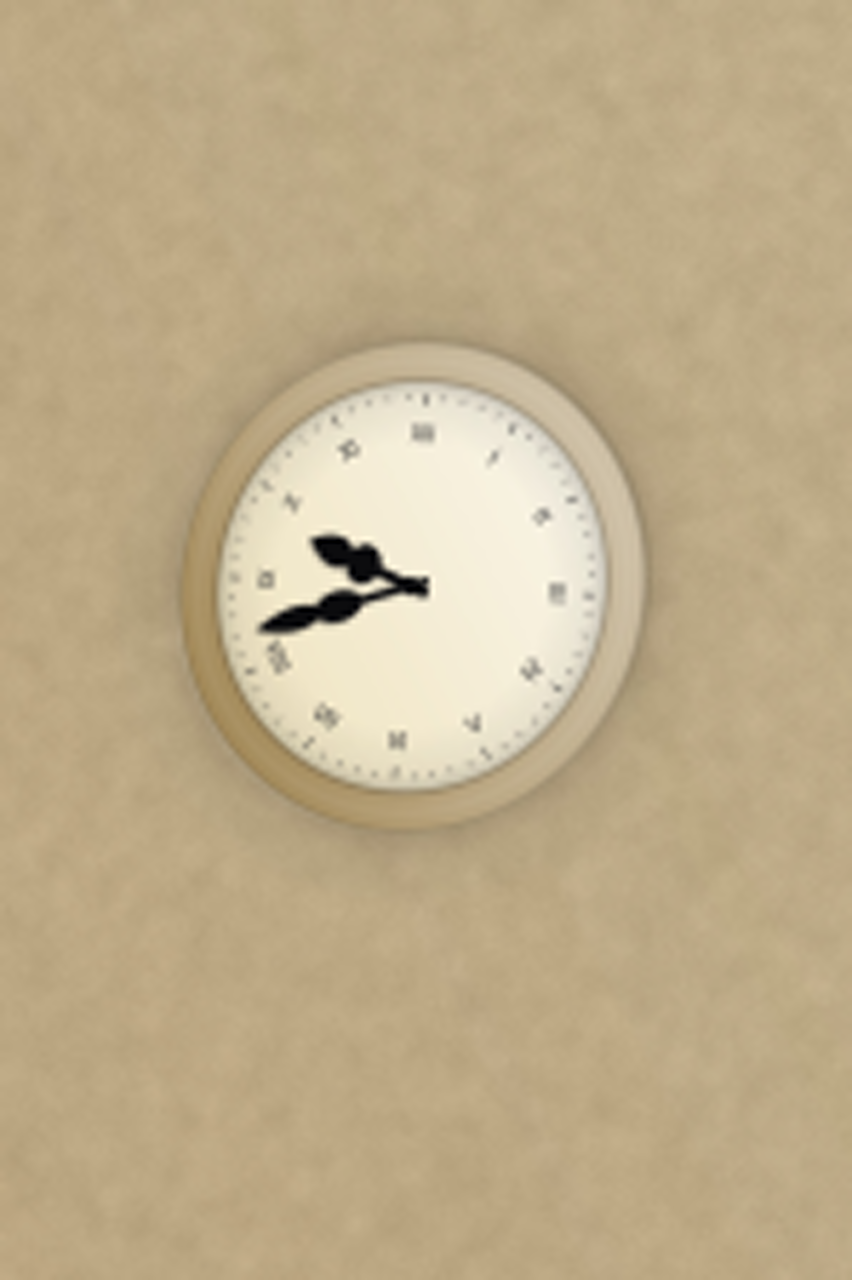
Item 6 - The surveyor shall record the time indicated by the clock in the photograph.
9:42
